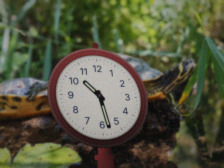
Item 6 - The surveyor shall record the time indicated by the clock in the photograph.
10:28
